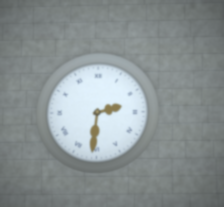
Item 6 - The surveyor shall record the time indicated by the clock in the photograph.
2:31
